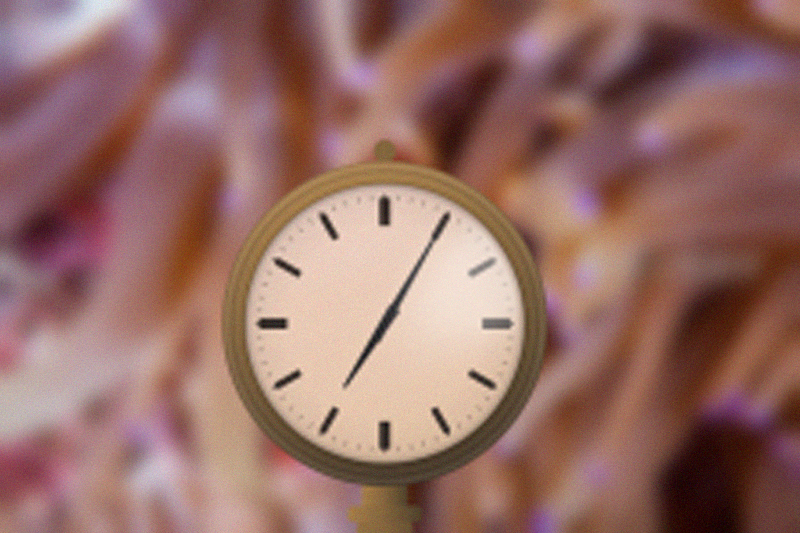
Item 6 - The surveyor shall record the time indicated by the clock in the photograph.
7:05
